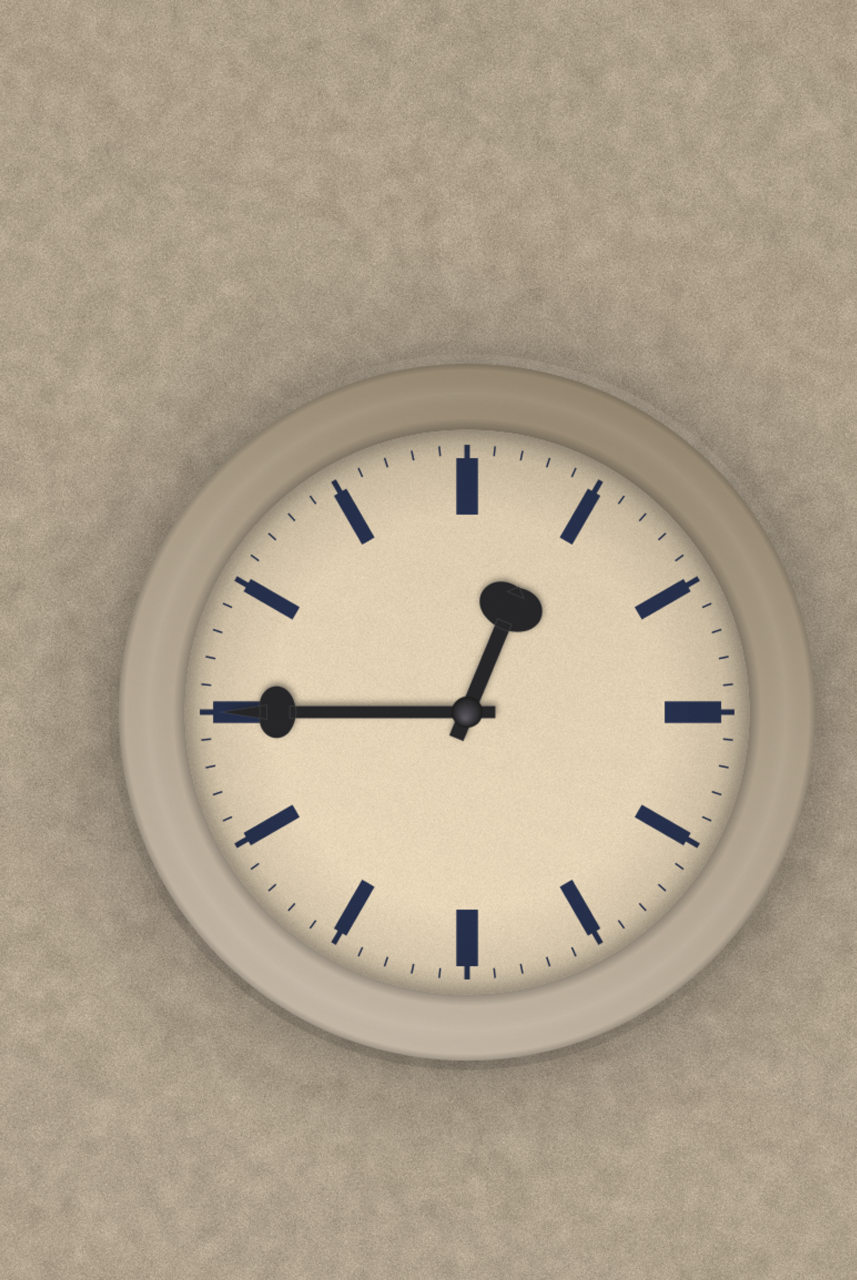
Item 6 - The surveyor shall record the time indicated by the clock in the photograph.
12:45
